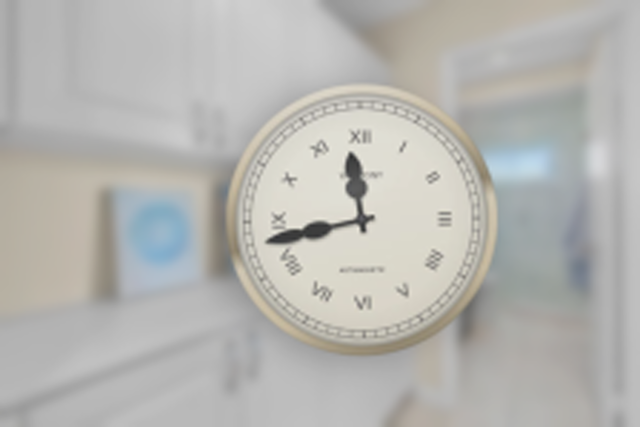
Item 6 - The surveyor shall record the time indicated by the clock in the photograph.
11:43
